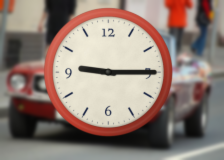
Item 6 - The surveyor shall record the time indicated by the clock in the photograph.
9:15
